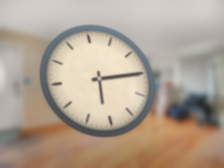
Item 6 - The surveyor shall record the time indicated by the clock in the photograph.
6:15
